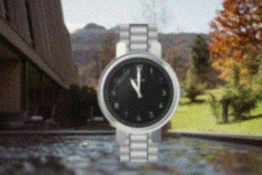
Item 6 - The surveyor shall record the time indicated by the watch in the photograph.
11:00
